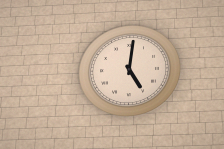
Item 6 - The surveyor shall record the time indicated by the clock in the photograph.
5:01
